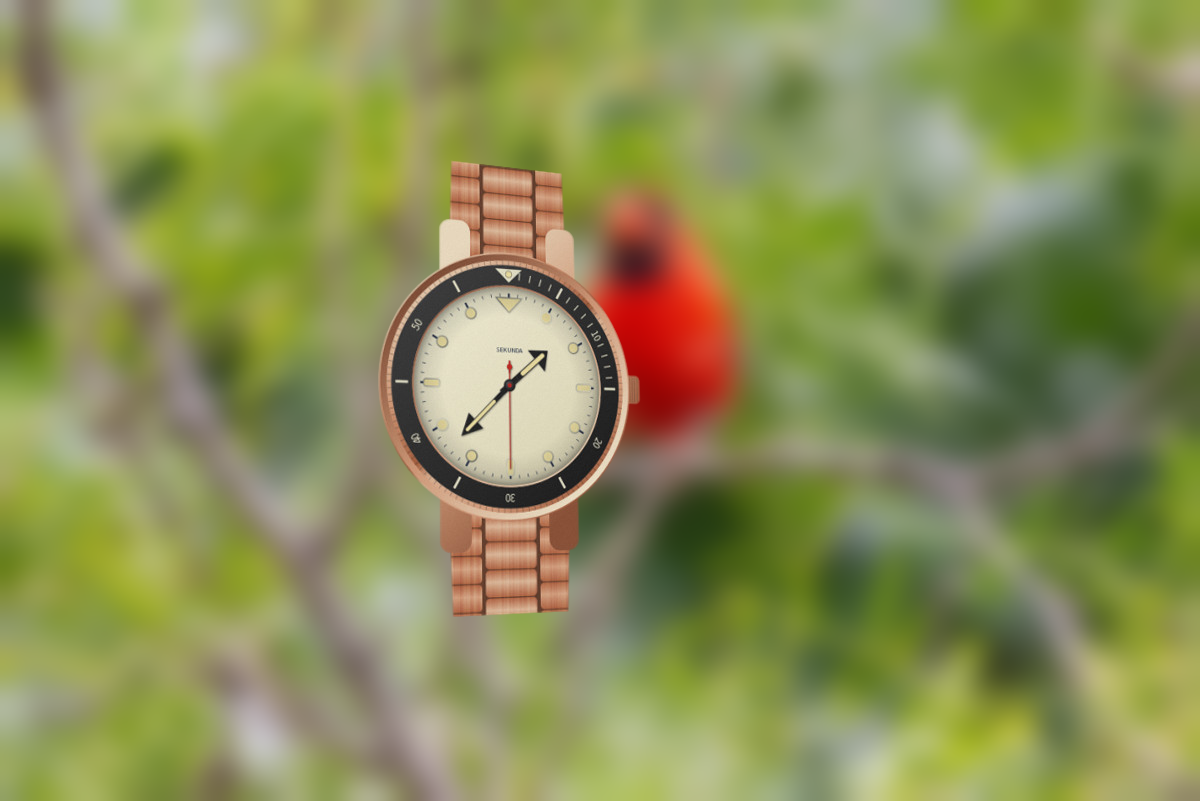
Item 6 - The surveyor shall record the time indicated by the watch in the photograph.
1:37:30
